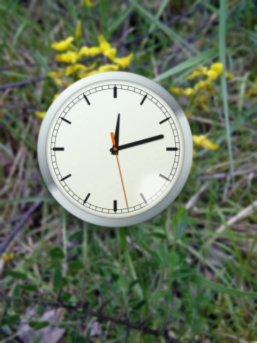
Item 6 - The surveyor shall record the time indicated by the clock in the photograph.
12:12:28
